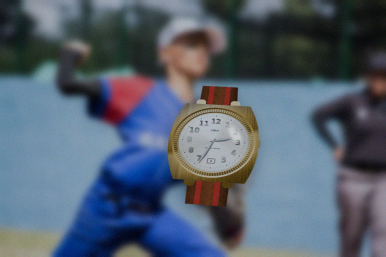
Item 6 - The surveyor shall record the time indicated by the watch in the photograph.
2:34
